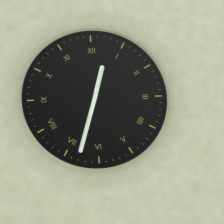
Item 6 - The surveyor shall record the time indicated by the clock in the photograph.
12:33
